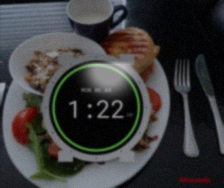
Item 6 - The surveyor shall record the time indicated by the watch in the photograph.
1:22
